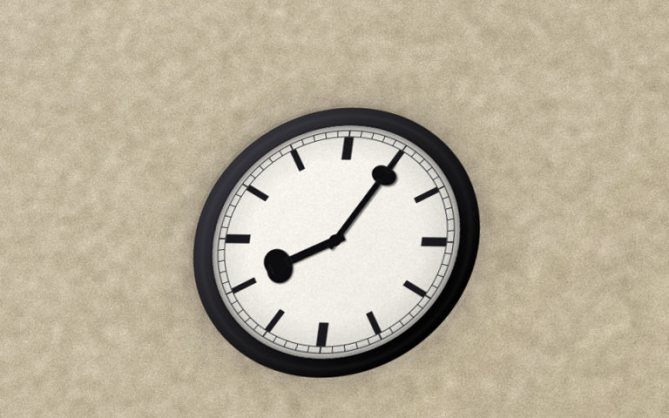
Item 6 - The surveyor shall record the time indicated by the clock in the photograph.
8:05
